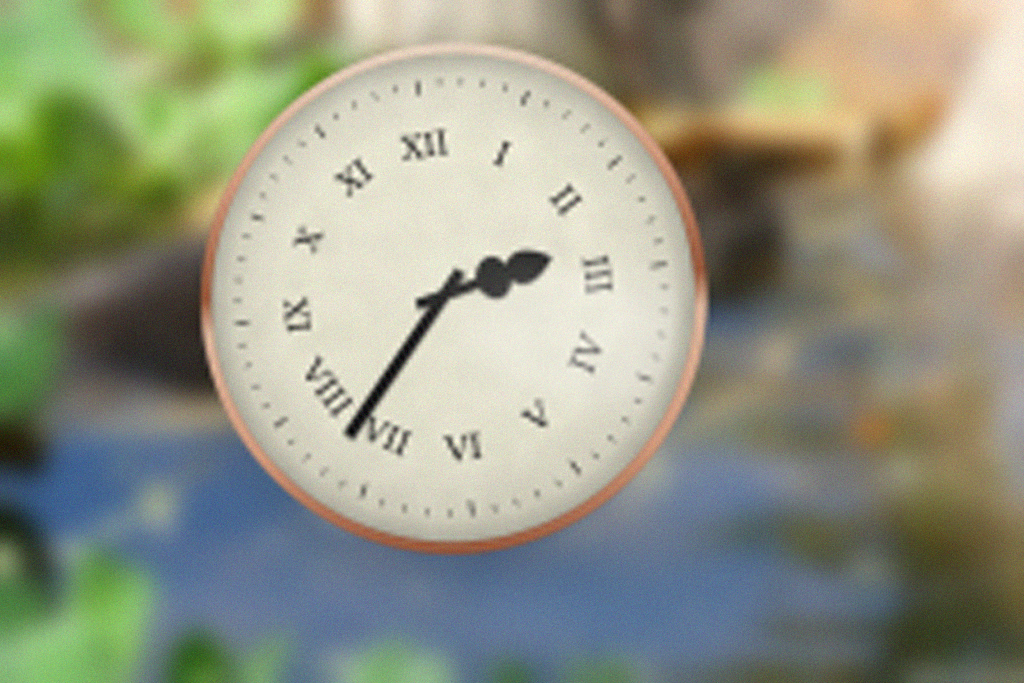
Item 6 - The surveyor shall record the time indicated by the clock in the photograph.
2:37
